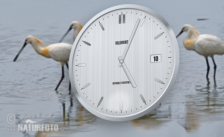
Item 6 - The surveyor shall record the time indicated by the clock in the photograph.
5:04
